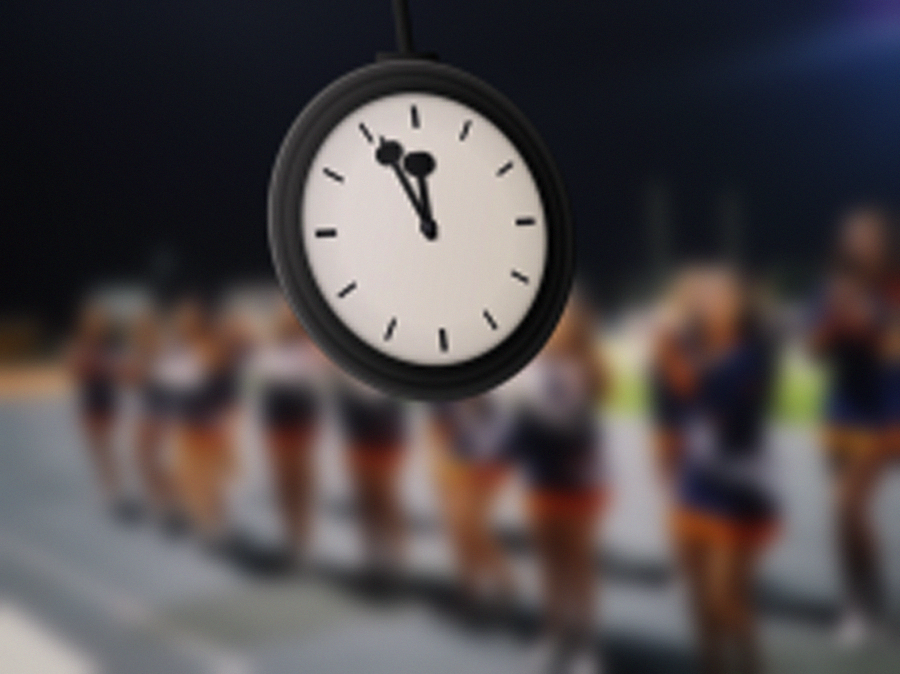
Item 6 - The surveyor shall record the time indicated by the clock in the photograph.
11:56
